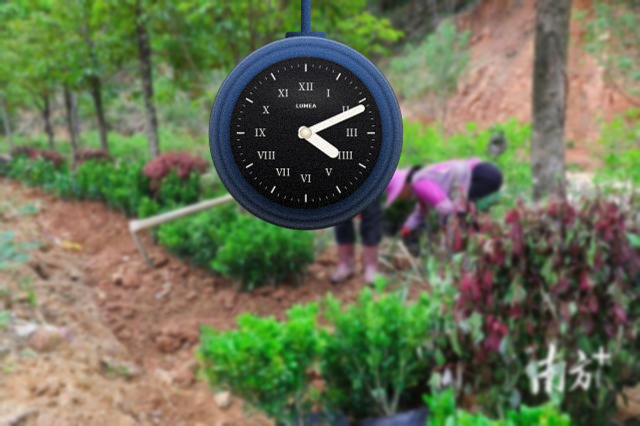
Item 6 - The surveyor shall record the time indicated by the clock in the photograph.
4:11
